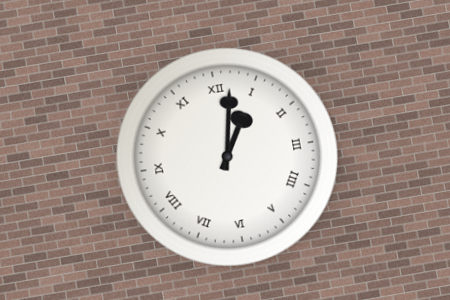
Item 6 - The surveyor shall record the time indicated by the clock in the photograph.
1:02
